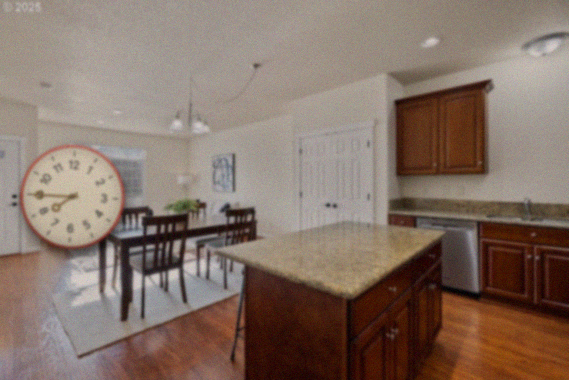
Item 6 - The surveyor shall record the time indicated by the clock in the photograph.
7:45
